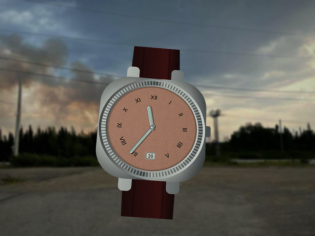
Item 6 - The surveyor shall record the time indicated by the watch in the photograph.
11:36
